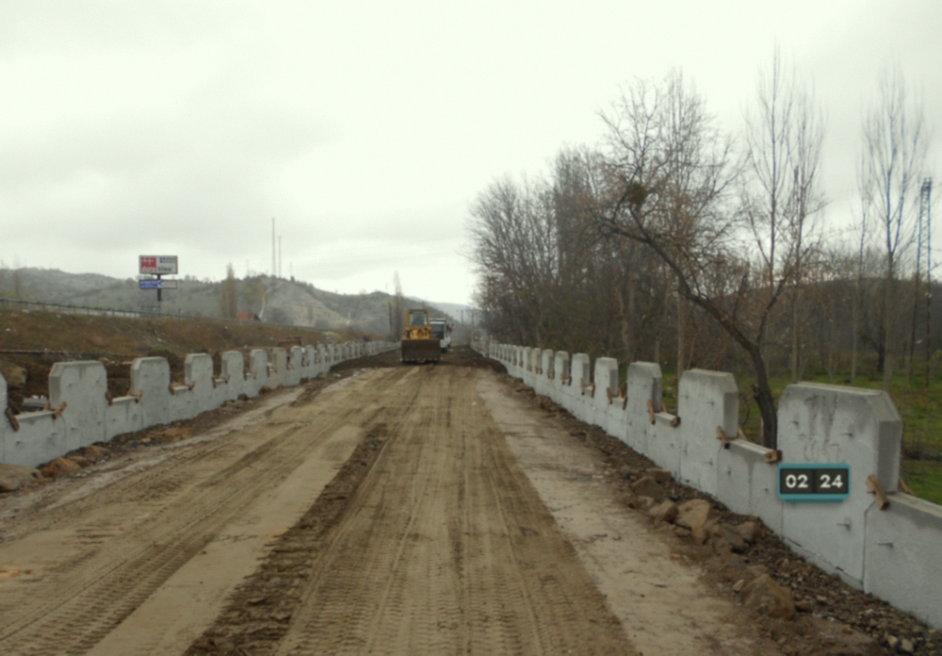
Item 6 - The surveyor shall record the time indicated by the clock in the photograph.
2:24
